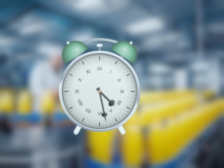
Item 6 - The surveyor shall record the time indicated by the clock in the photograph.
4:28
